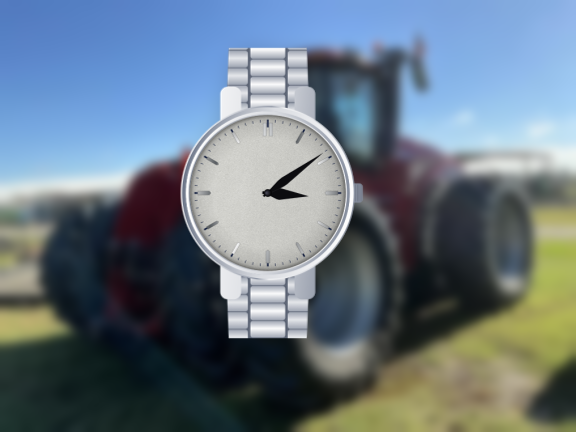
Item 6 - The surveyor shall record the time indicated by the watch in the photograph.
3:09
